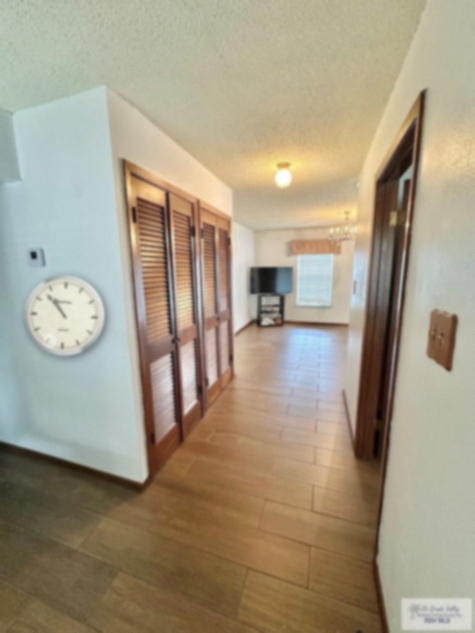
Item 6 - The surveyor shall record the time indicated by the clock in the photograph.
10:53
